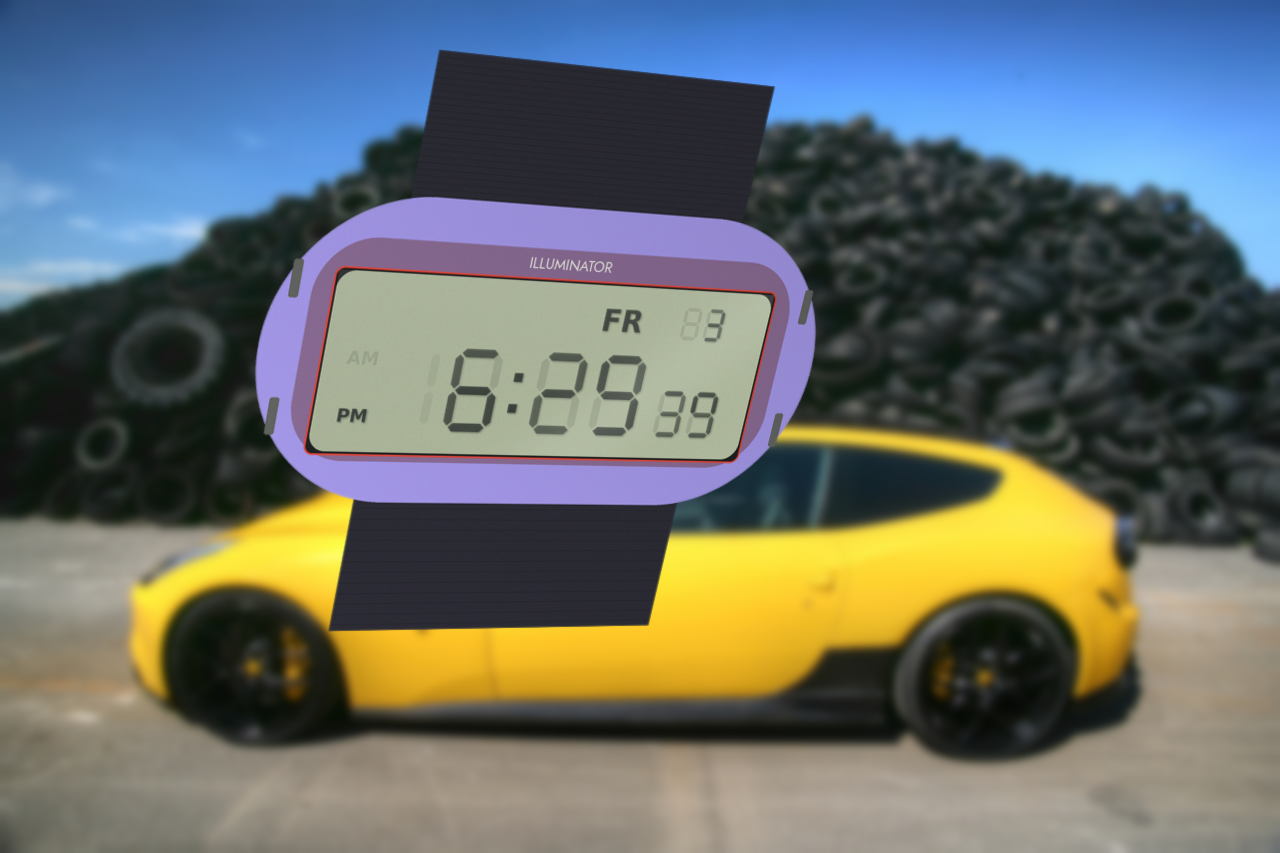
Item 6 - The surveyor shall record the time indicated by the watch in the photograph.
6:29:39
